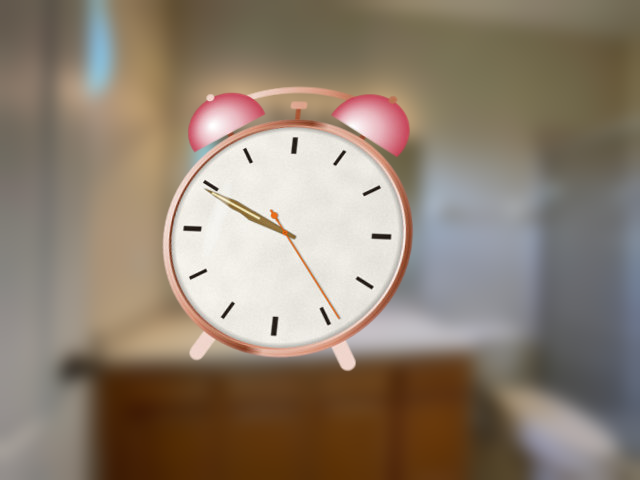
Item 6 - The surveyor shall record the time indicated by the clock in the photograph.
9:49:24
